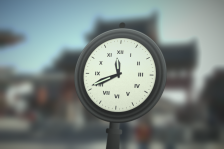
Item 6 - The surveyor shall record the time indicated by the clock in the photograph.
11:41
